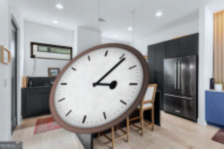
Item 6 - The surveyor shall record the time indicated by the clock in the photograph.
3:06
